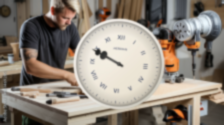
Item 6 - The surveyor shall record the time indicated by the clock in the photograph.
9:49
